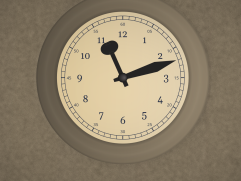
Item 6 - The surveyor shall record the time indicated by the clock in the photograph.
11:12
